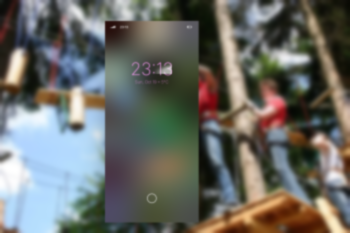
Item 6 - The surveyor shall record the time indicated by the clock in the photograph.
23:13
